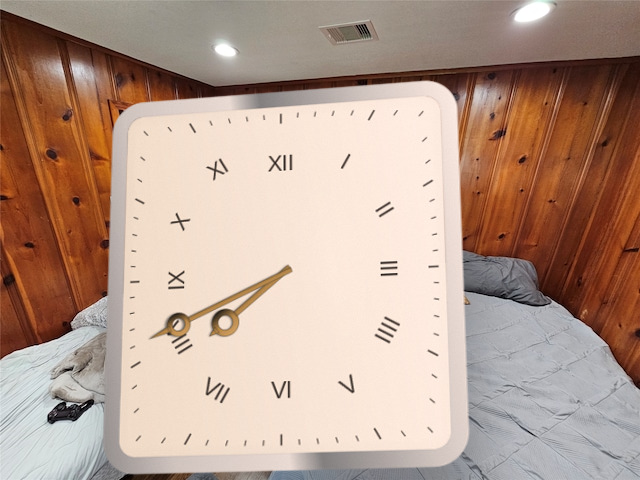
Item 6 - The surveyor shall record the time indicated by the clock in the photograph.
7:41
